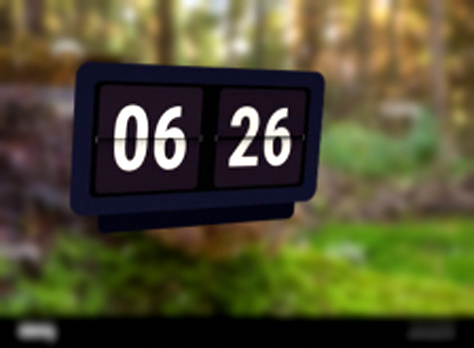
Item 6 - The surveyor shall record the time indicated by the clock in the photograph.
6:26
